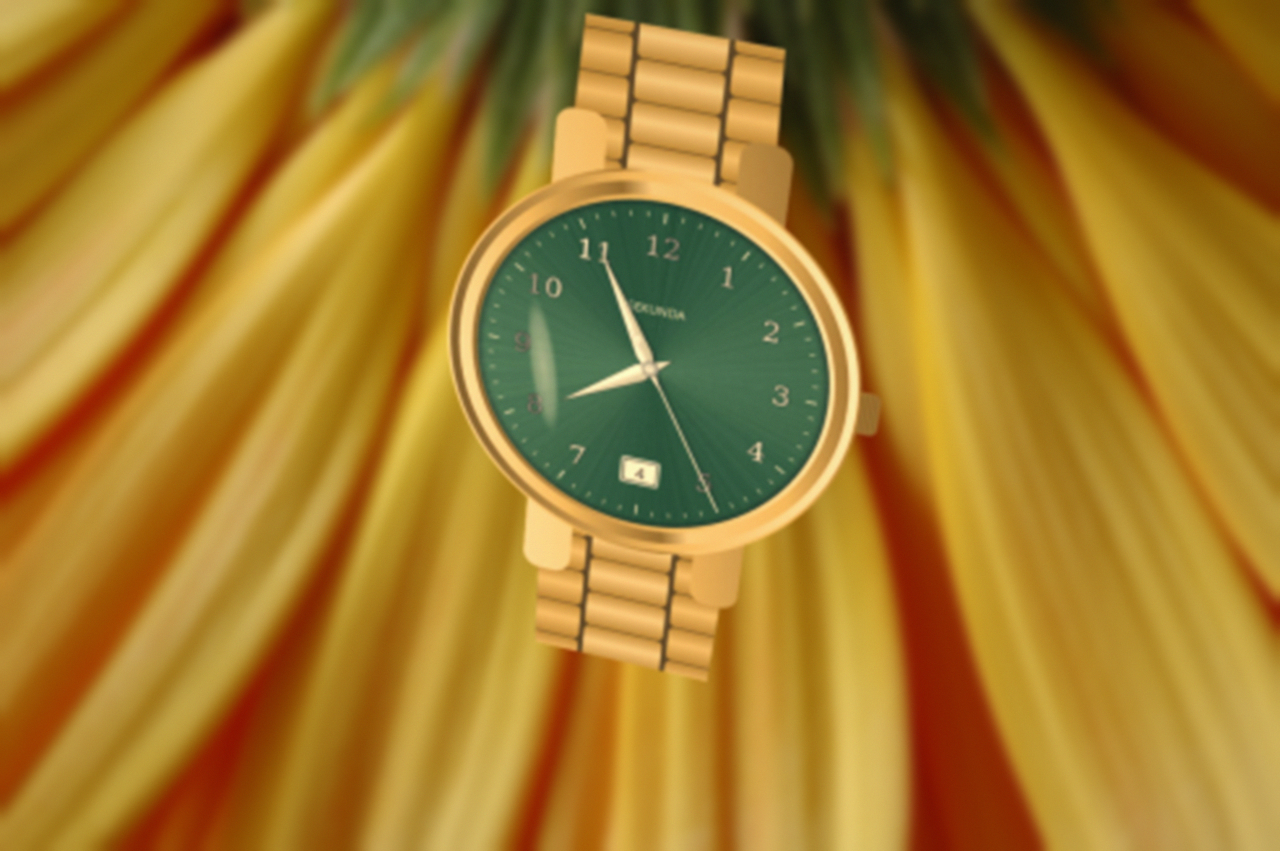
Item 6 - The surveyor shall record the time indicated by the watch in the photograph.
7:55:25
